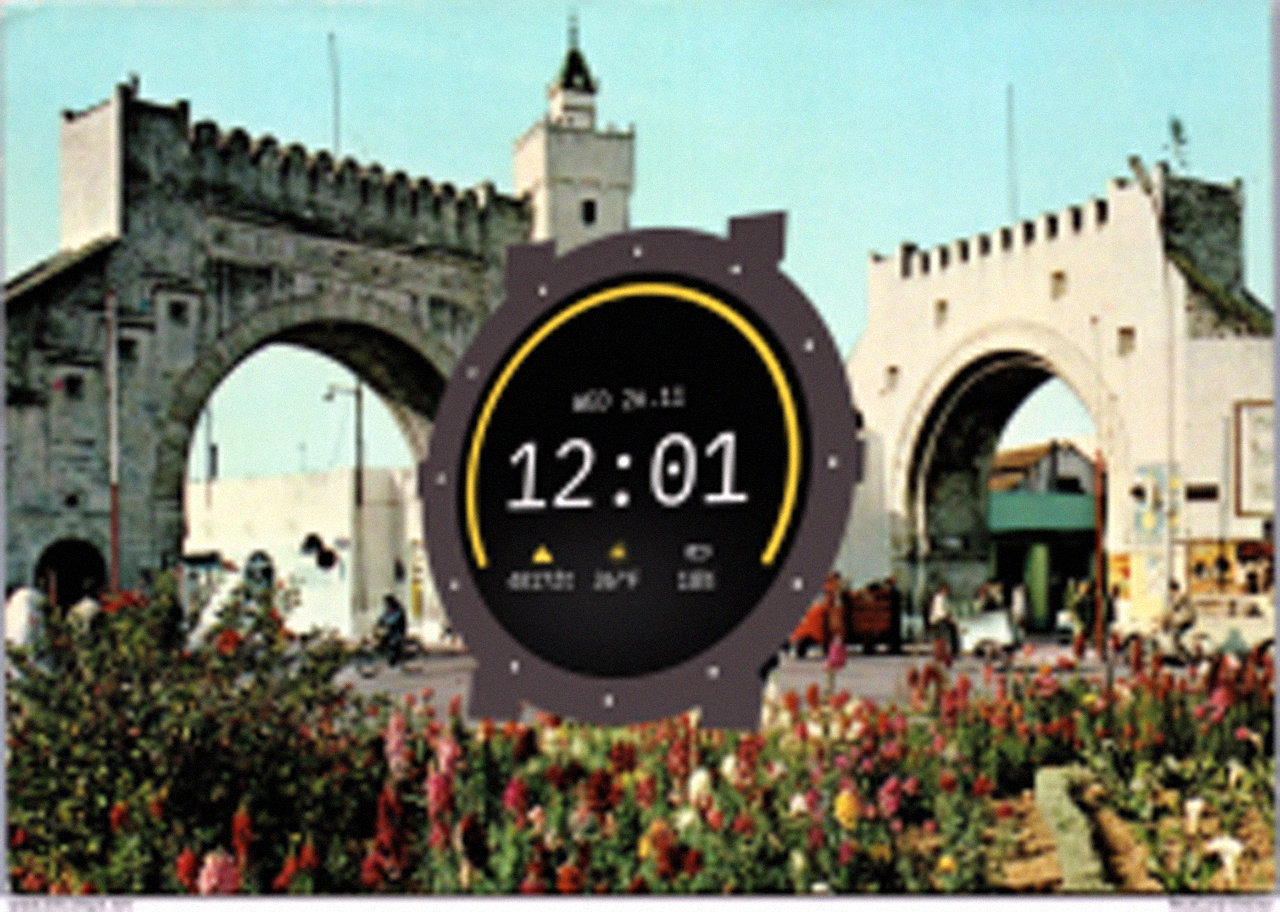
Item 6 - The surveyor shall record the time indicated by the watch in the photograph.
12:01
